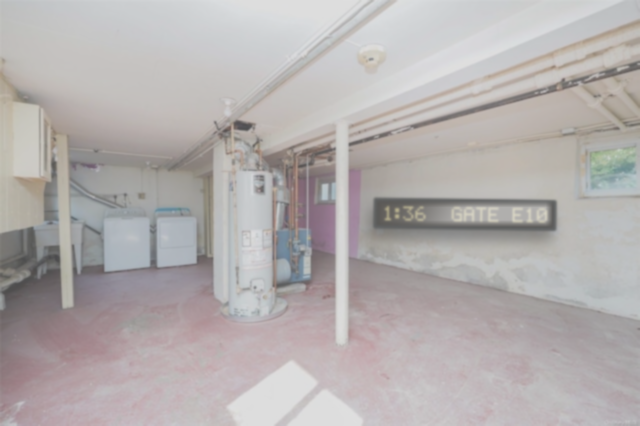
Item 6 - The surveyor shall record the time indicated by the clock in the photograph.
1:36
